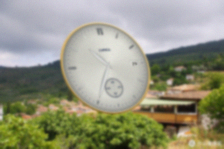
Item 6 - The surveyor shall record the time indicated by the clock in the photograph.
10:35
